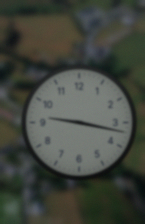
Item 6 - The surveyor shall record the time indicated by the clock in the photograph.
9:17
